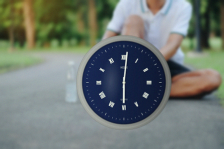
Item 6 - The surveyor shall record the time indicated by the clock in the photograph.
6:01
